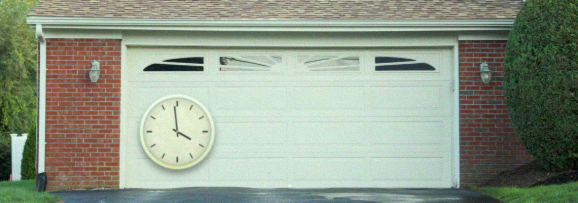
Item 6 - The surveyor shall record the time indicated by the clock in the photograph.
3:59
